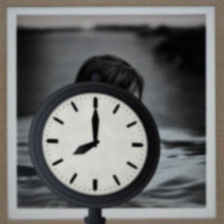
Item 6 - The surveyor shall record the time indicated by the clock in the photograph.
8:00
